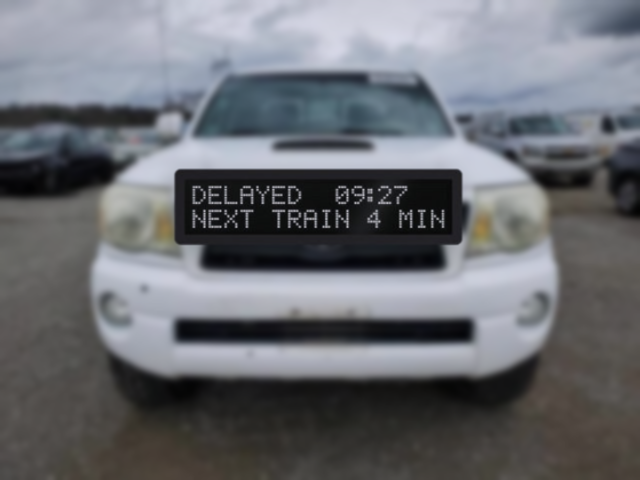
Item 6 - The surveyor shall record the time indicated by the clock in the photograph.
9:27
